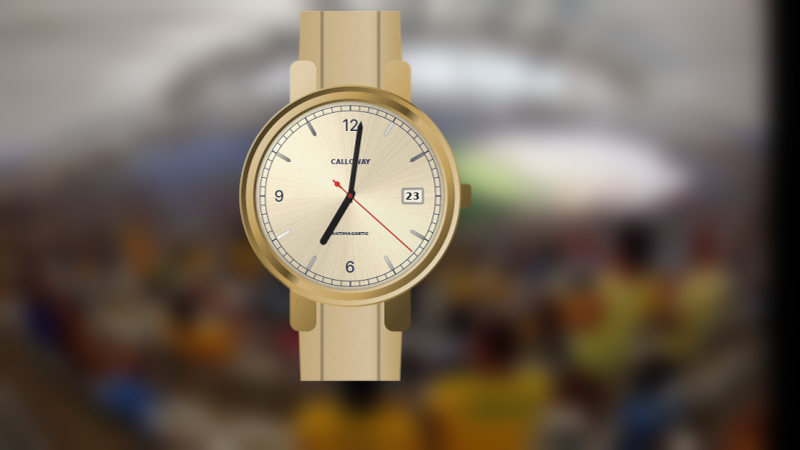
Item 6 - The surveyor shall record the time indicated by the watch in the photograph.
7:01:22
